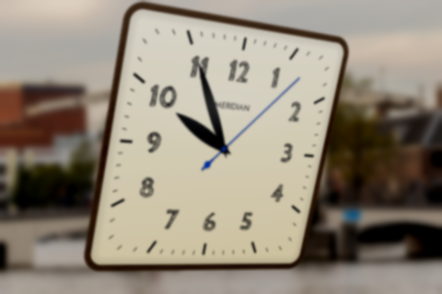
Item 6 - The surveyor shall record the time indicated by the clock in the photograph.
9:55:07
